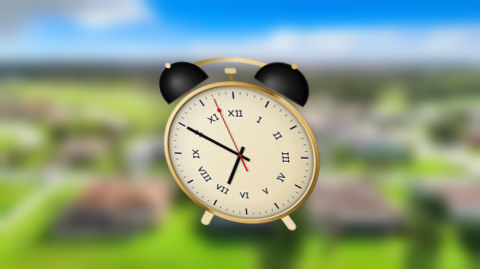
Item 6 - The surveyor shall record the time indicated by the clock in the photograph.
6:49:57
